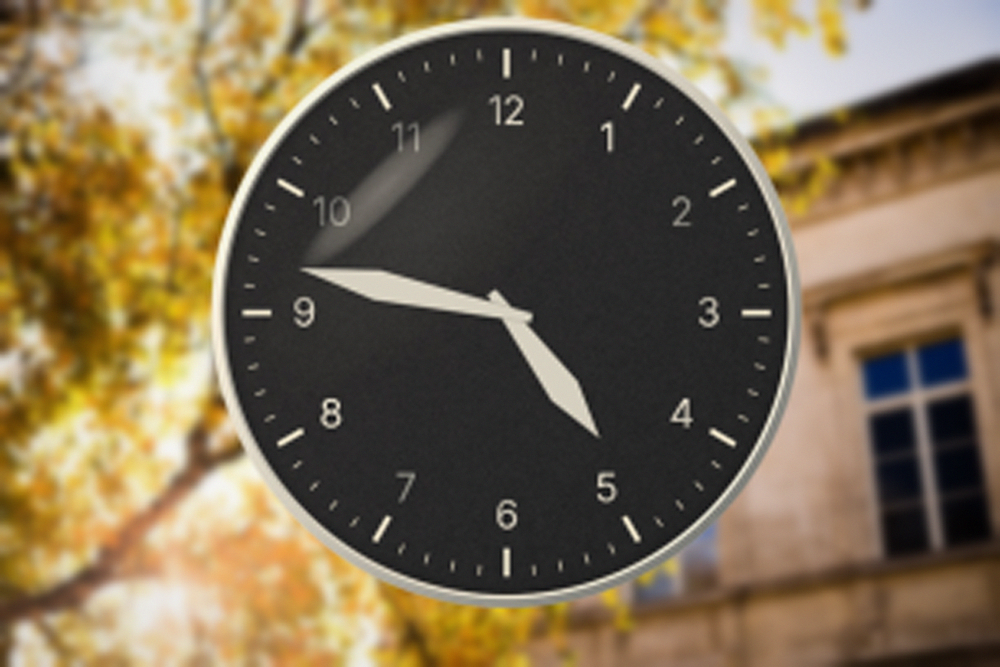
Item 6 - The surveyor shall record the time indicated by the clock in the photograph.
4:47
